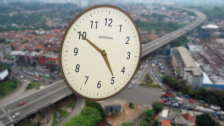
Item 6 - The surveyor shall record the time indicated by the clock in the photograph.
4:50
